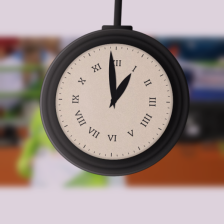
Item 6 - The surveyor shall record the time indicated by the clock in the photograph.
12:59
